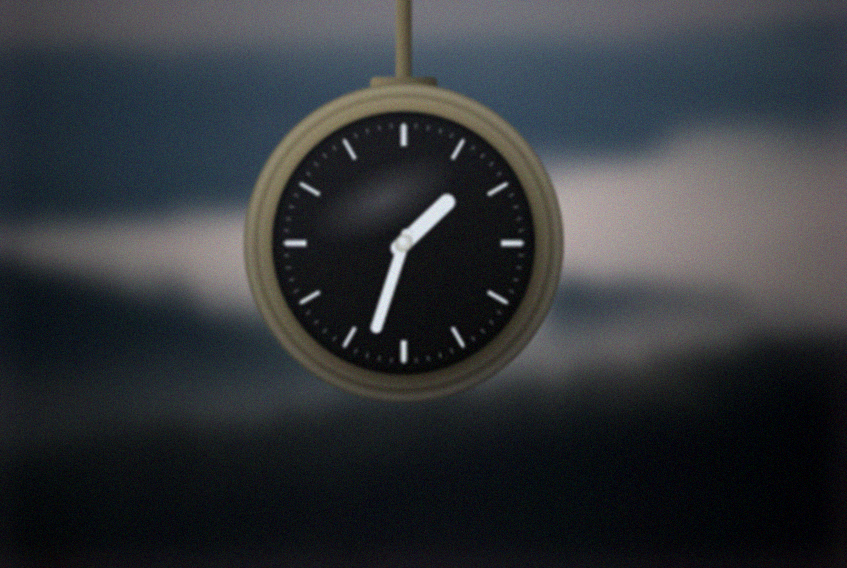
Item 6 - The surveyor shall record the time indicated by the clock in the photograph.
1:33
